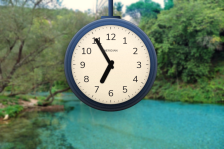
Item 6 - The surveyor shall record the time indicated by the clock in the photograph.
6:55
